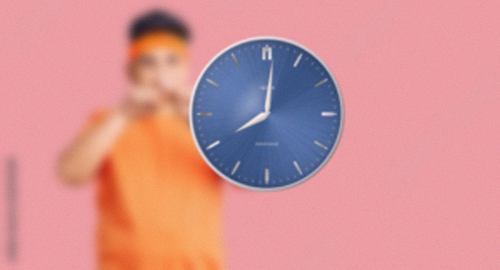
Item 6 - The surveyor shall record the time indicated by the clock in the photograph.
8:01
